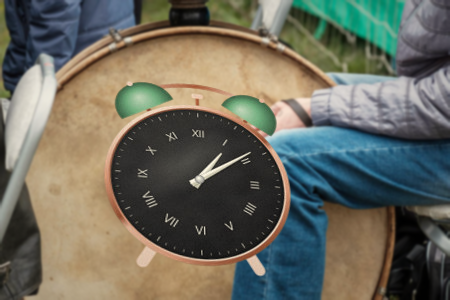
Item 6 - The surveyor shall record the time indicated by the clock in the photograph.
1:09
